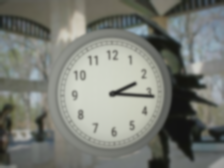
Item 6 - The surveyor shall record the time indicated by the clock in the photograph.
2:16
